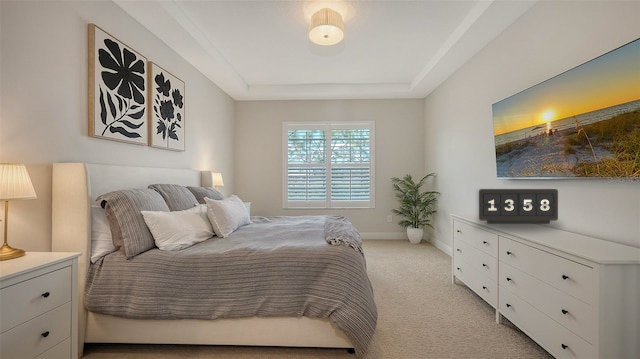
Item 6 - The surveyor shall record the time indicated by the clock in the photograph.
13:58
